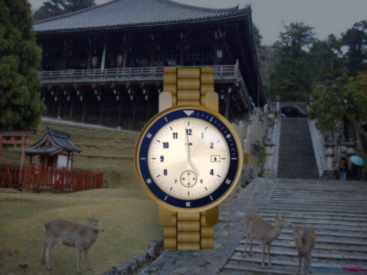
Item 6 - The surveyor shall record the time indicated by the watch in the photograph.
4:59
